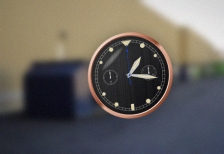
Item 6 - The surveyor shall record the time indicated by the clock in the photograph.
1:17
